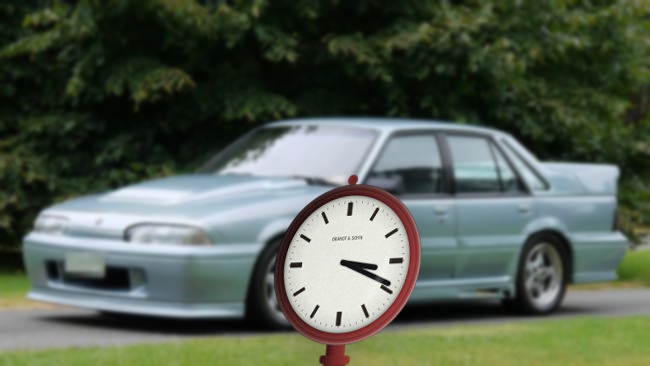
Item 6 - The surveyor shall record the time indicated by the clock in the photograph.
3:19
